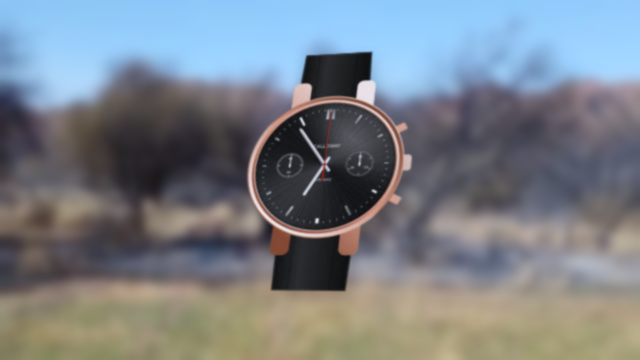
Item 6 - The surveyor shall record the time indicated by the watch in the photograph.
6:54
